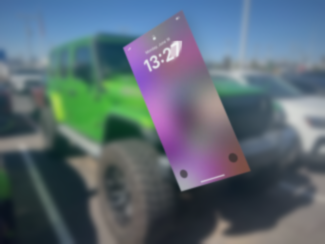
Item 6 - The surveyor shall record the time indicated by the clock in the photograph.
13:27
